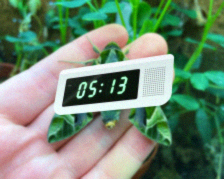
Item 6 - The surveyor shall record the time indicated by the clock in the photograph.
5:13
